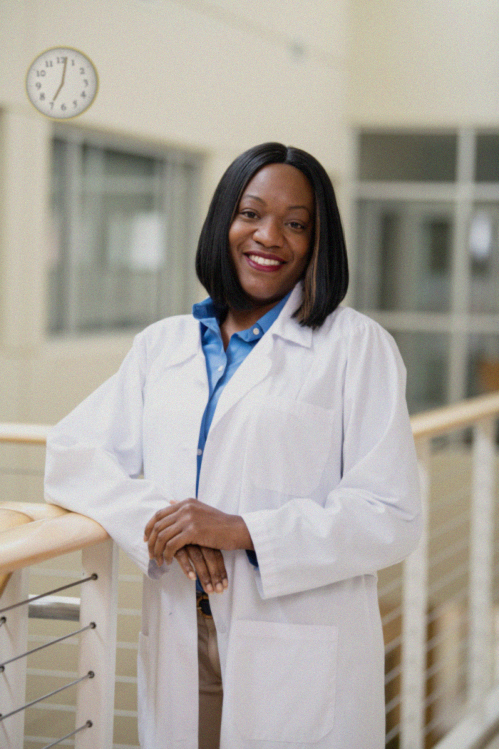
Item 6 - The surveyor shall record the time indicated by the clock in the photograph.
7:02
